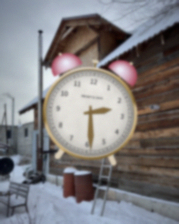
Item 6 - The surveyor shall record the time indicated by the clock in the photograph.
2:29
